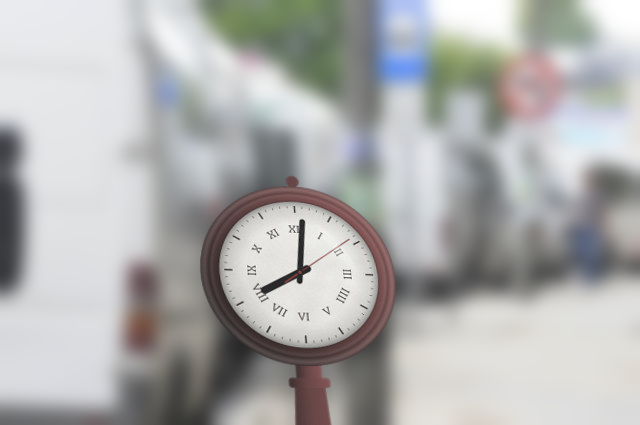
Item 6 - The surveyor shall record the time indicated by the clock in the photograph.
8:01:09
